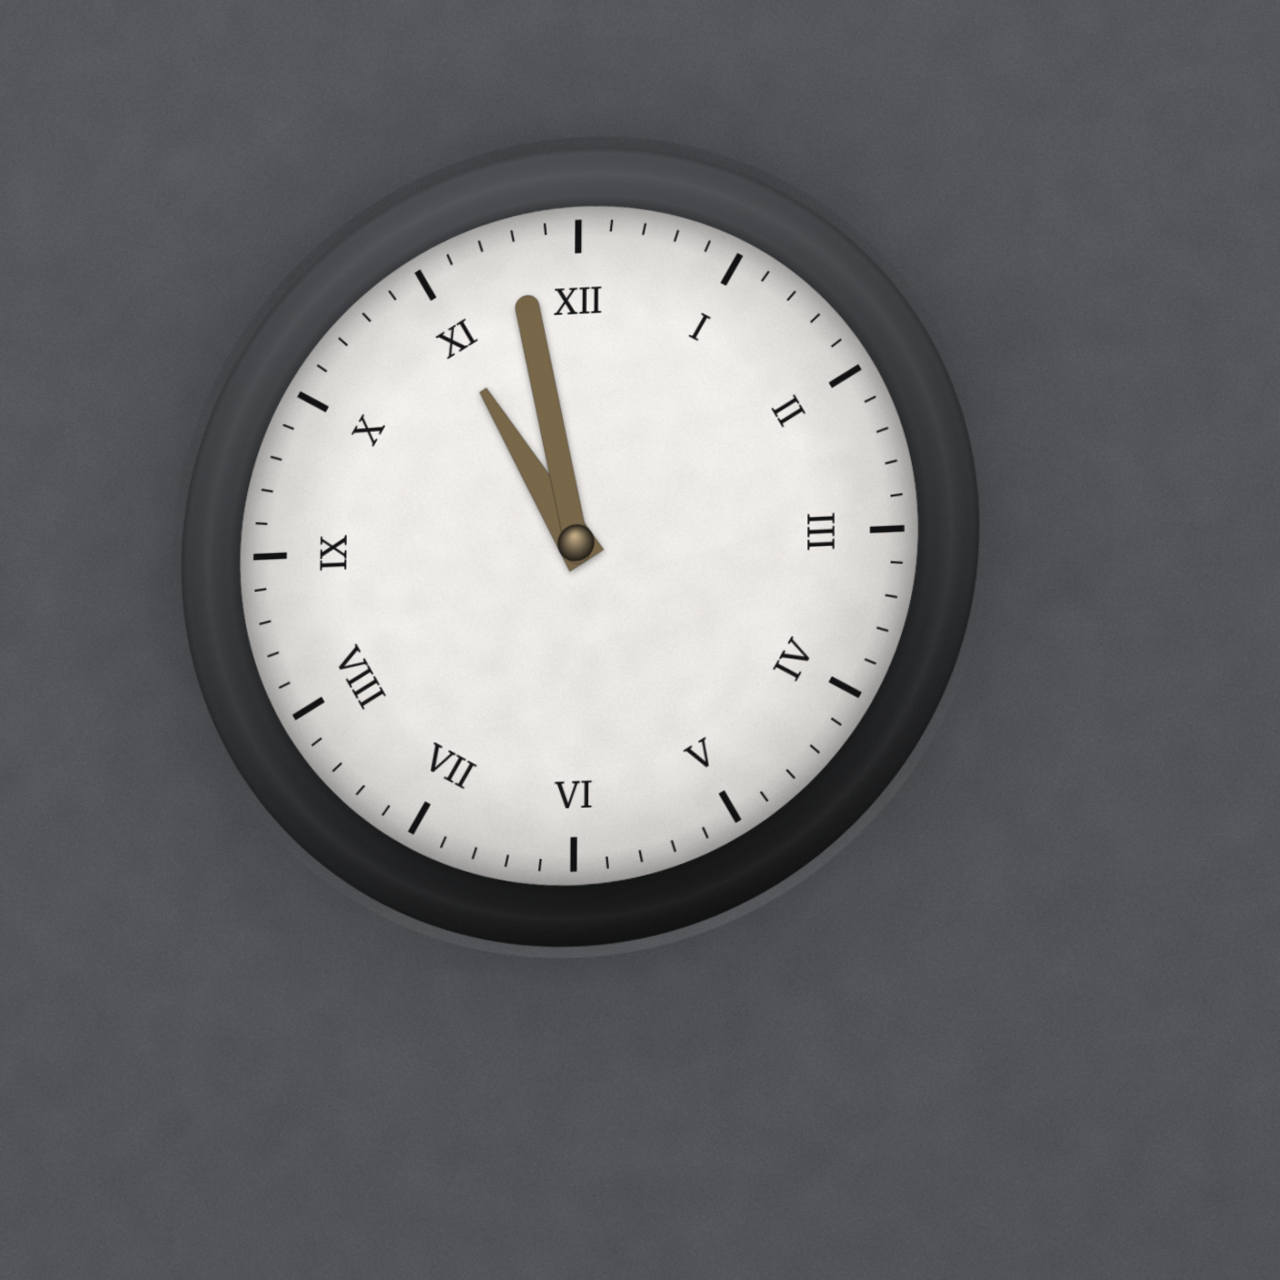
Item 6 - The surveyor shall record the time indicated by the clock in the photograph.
10:58
